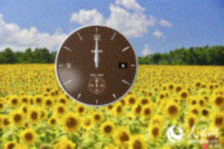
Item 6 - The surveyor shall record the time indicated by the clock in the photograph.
12:00
